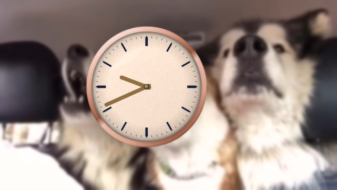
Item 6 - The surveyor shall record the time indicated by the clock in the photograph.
9:41
